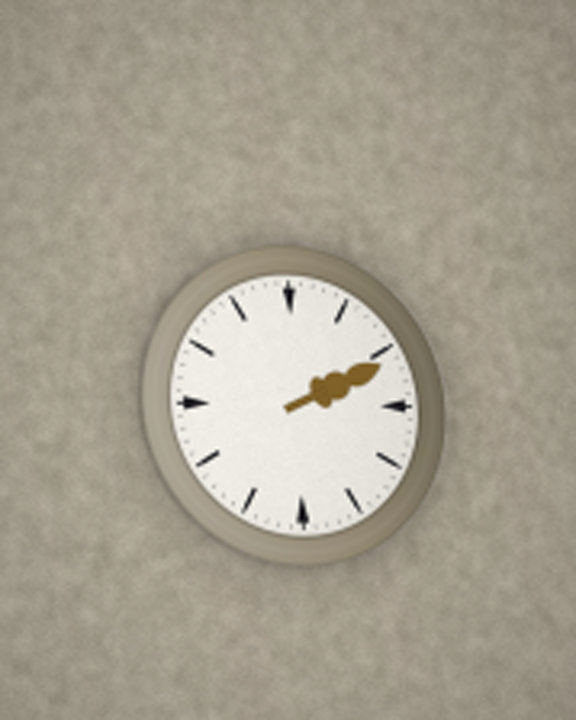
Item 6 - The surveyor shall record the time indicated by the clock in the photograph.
2:11
